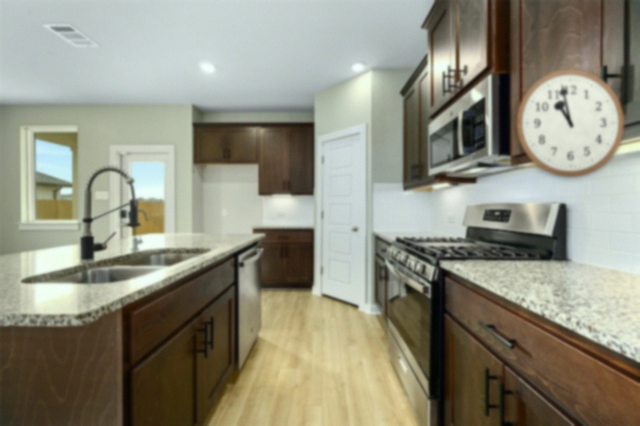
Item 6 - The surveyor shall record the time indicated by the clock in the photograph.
10:58
